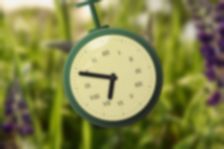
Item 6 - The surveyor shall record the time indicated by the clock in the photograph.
6:49
